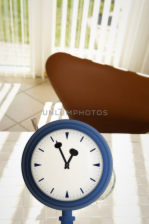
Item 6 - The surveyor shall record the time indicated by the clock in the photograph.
12:56
